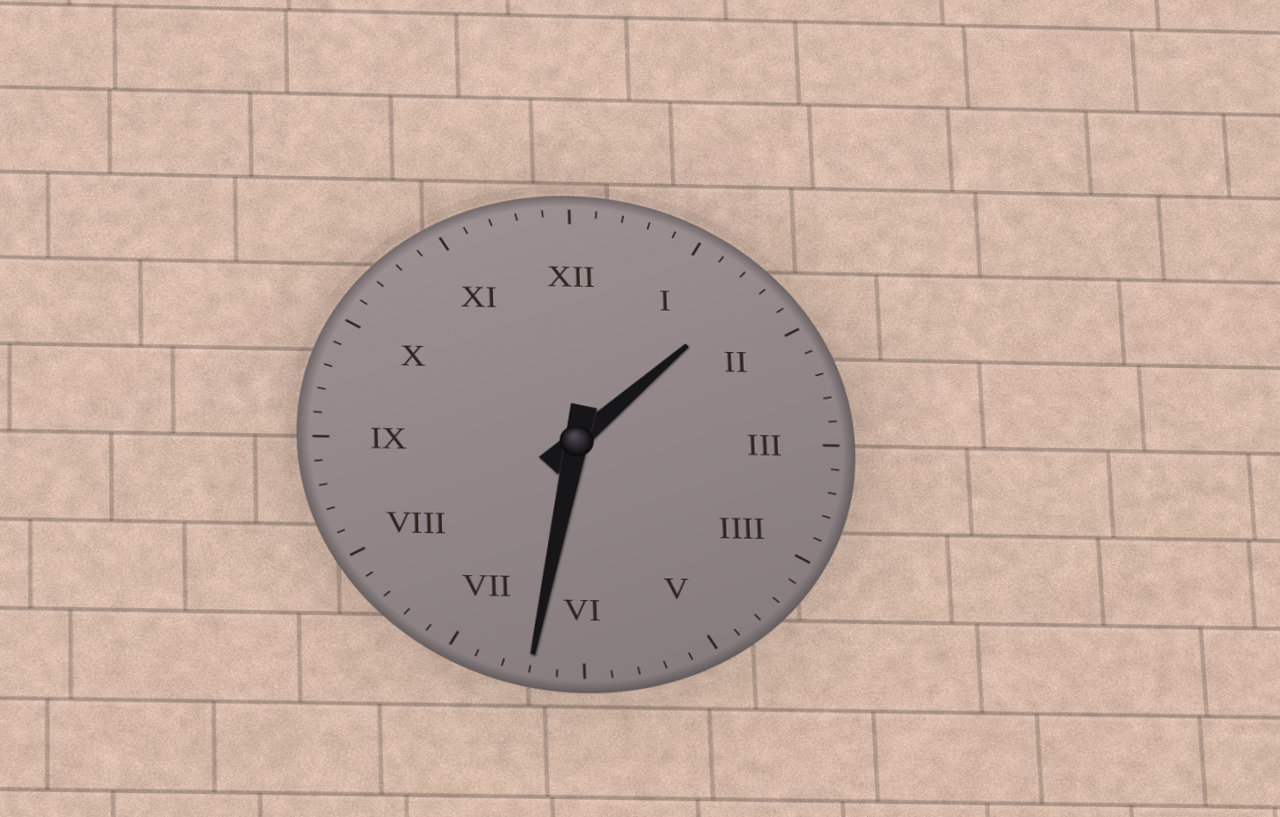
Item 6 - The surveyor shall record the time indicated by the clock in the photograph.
1:32
